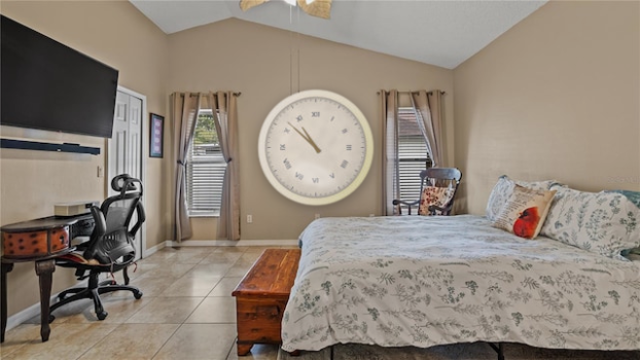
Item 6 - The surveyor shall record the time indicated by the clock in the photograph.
10:52
